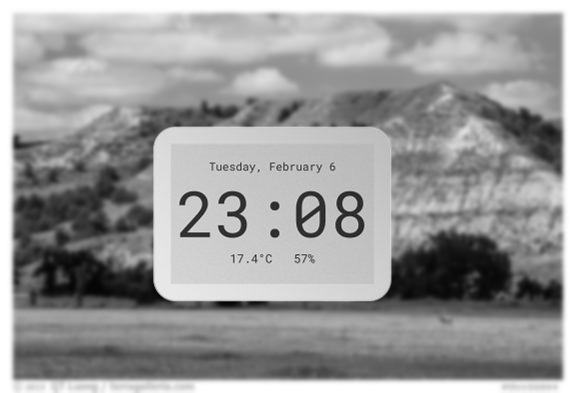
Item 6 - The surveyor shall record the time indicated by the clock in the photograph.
23:08
